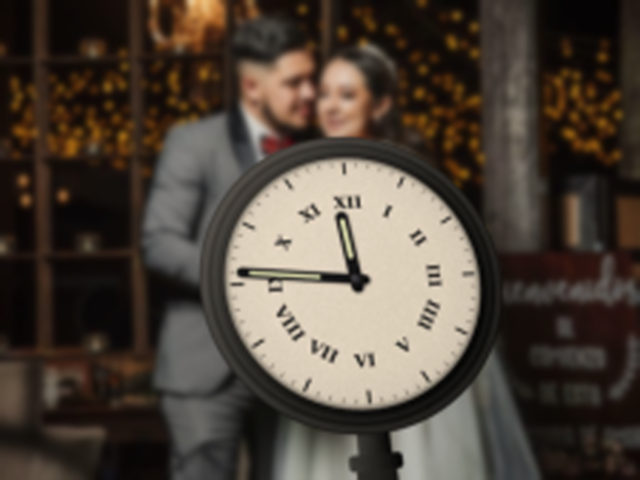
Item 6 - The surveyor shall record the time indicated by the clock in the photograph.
11:46
